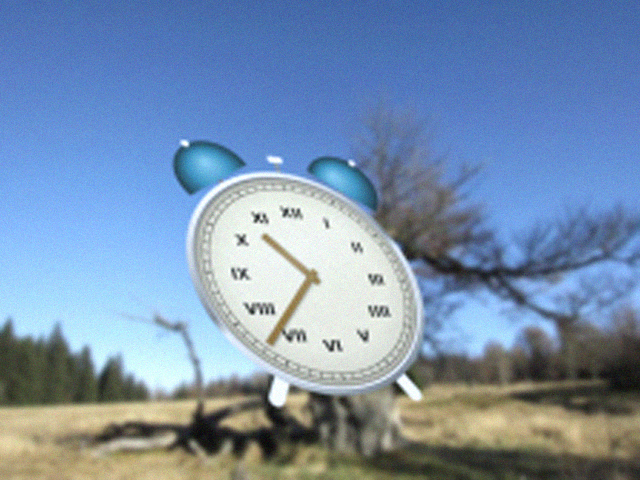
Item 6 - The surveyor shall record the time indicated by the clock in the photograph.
10:37
